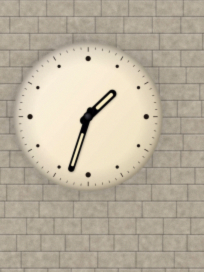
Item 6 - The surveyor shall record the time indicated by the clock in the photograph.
1:33
